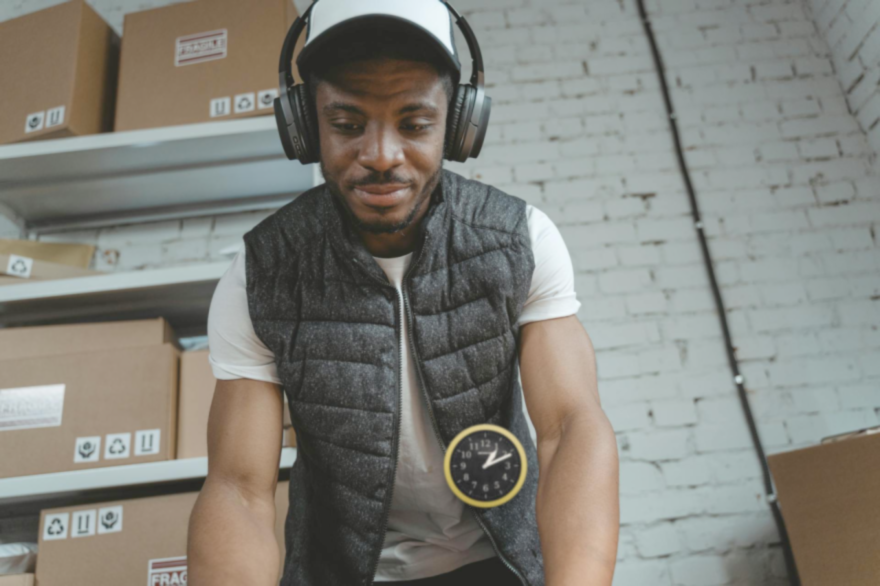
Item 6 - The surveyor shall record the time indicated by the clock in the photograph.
1:11
